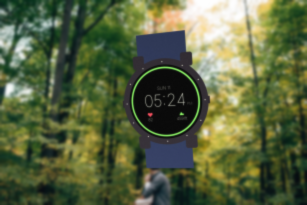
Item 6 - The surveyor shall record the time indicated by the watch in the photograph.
5:24
